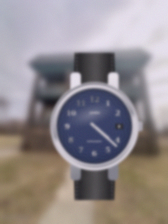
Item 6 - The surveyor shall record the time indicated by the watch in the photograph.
4:22
